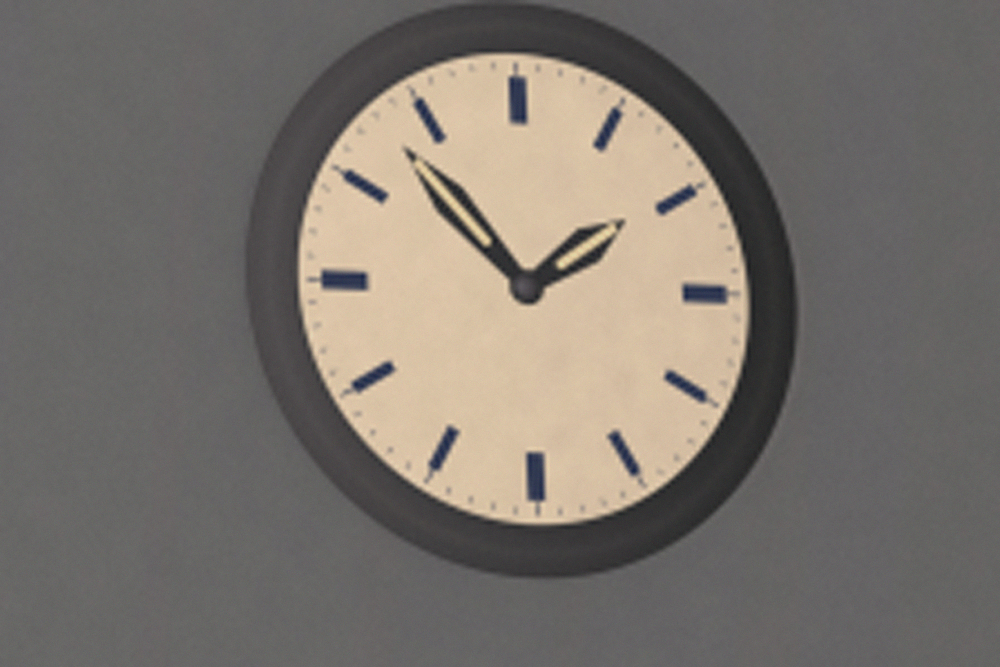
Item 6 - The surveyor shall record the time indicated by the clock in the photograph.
1:53
